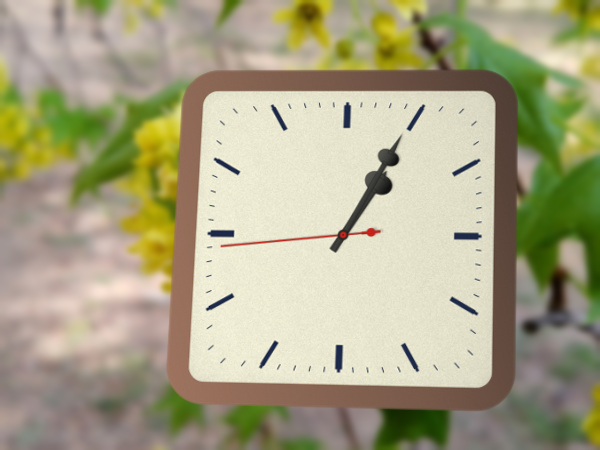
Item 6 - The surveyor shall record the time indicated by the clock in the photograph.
1:04:44
